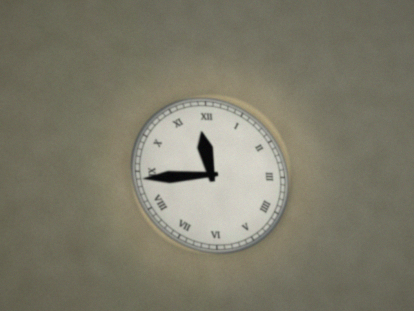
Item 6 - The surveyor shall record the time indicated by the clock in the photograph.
11:44
